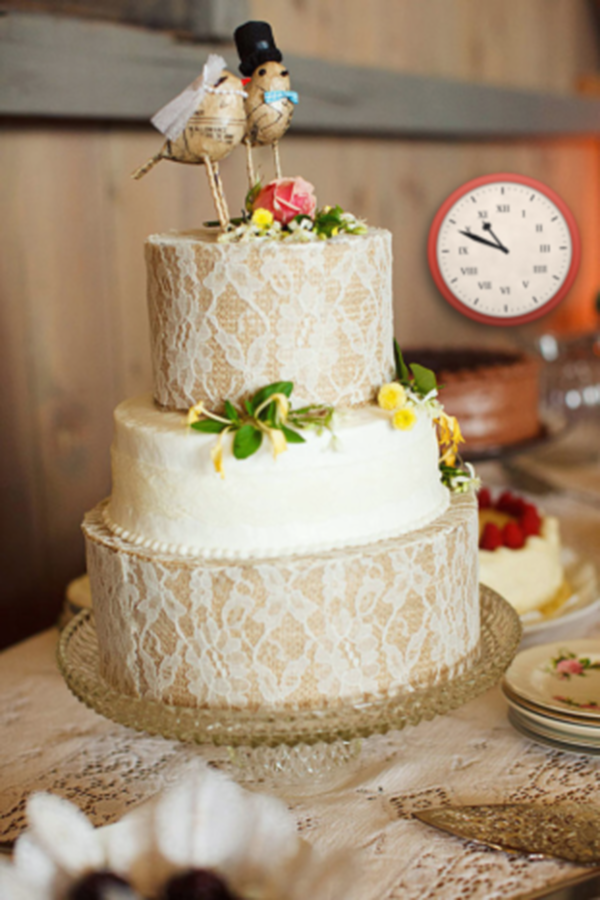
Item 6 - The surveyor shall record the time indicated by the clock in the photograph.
10:49
